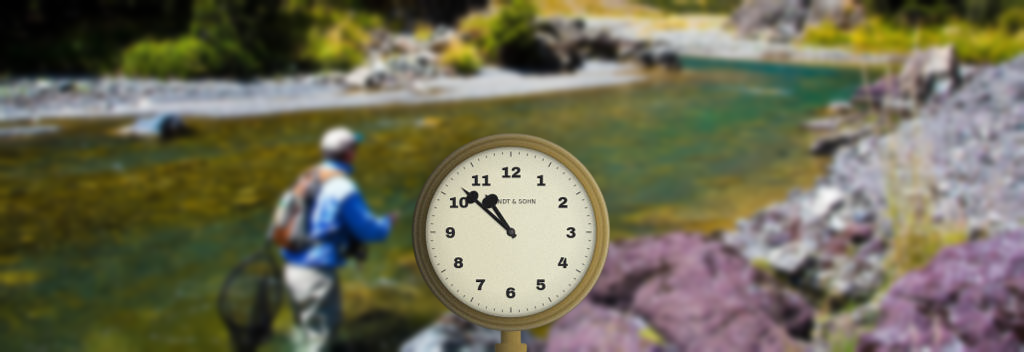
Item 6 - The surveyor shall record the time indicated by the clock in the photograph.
10:52
